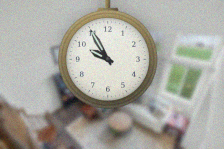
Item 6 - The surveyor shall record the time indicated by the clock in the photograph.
9:55
